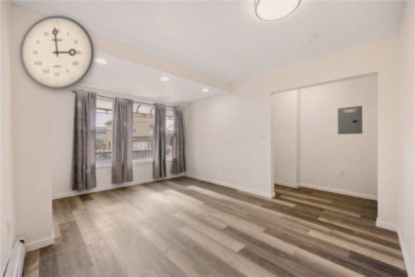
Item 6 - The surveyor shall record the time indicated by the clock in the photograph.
2:59
